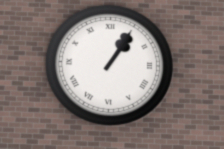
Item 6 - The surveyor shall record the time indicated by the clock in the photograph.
1:05
